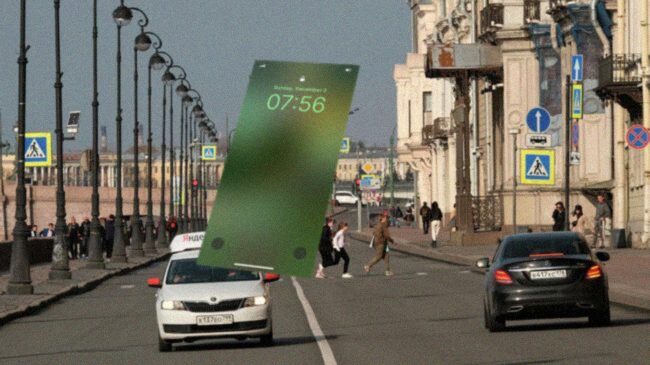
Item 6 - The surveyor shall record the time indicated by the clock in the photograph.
7:56
